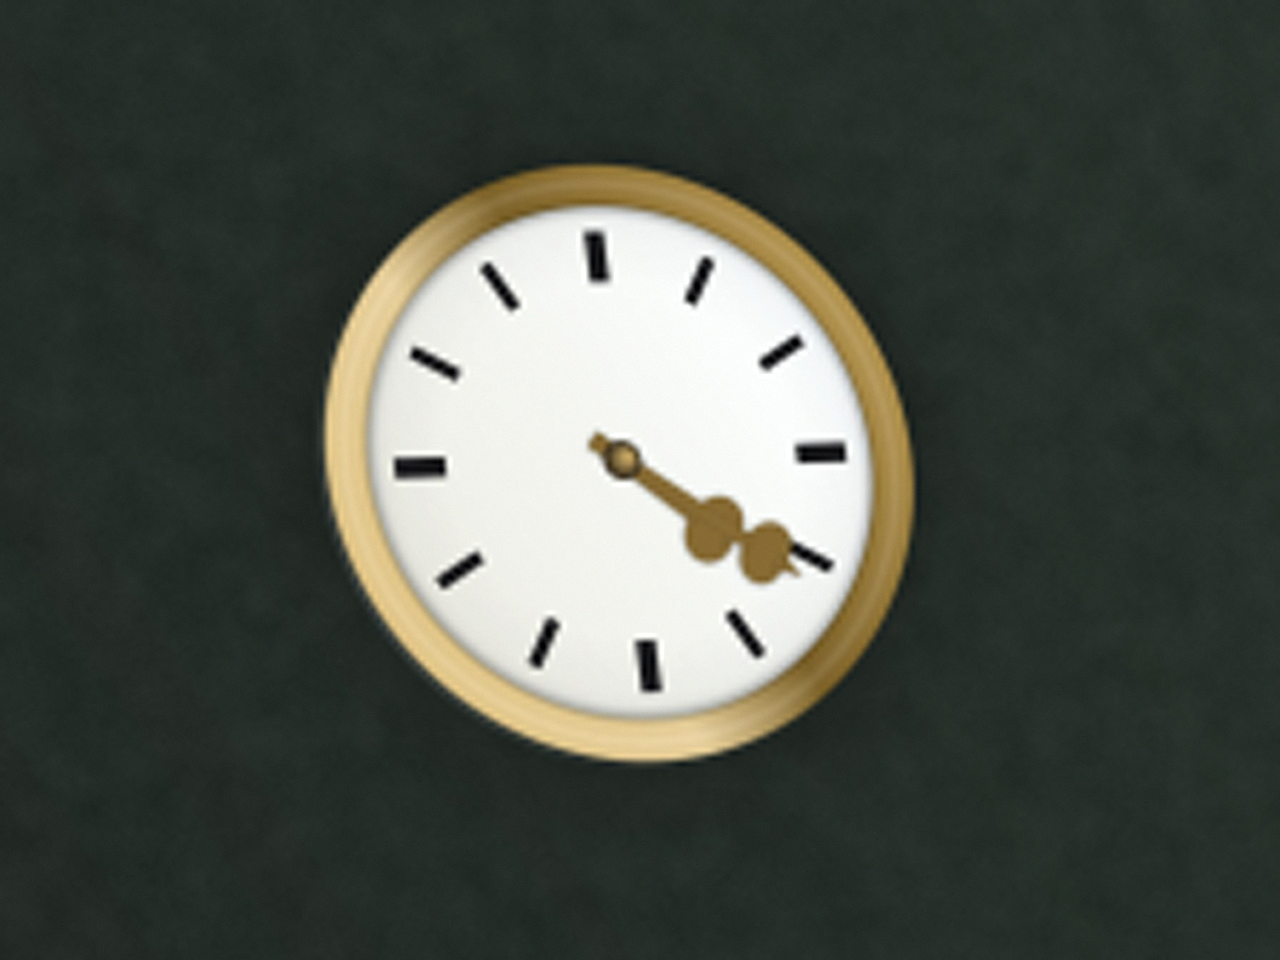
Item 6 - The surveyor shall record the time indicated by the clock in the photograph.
4:21
